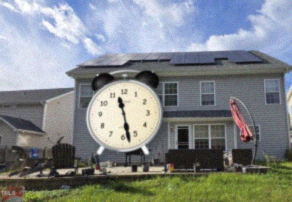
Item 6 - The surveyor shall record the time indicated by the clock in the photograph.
11:28
